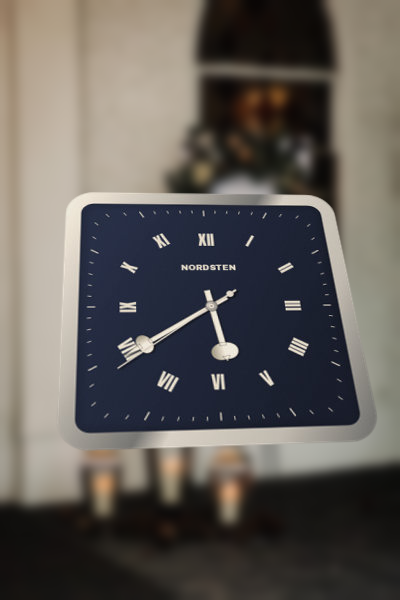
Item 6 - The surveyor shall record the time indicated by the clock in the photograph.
5:39:39
